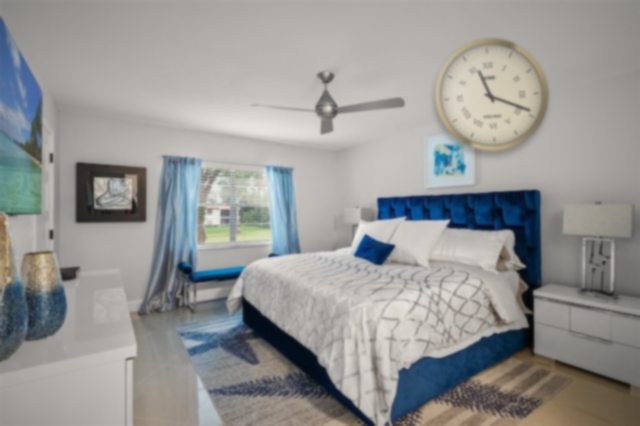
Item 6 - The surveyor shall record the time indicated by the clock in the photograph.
11:19
